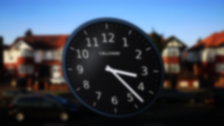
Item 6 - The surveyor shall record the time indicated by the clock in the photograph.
3:23
